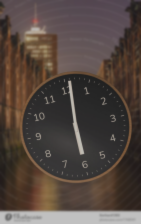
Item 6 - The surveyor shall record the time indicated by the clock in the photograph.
6:01
